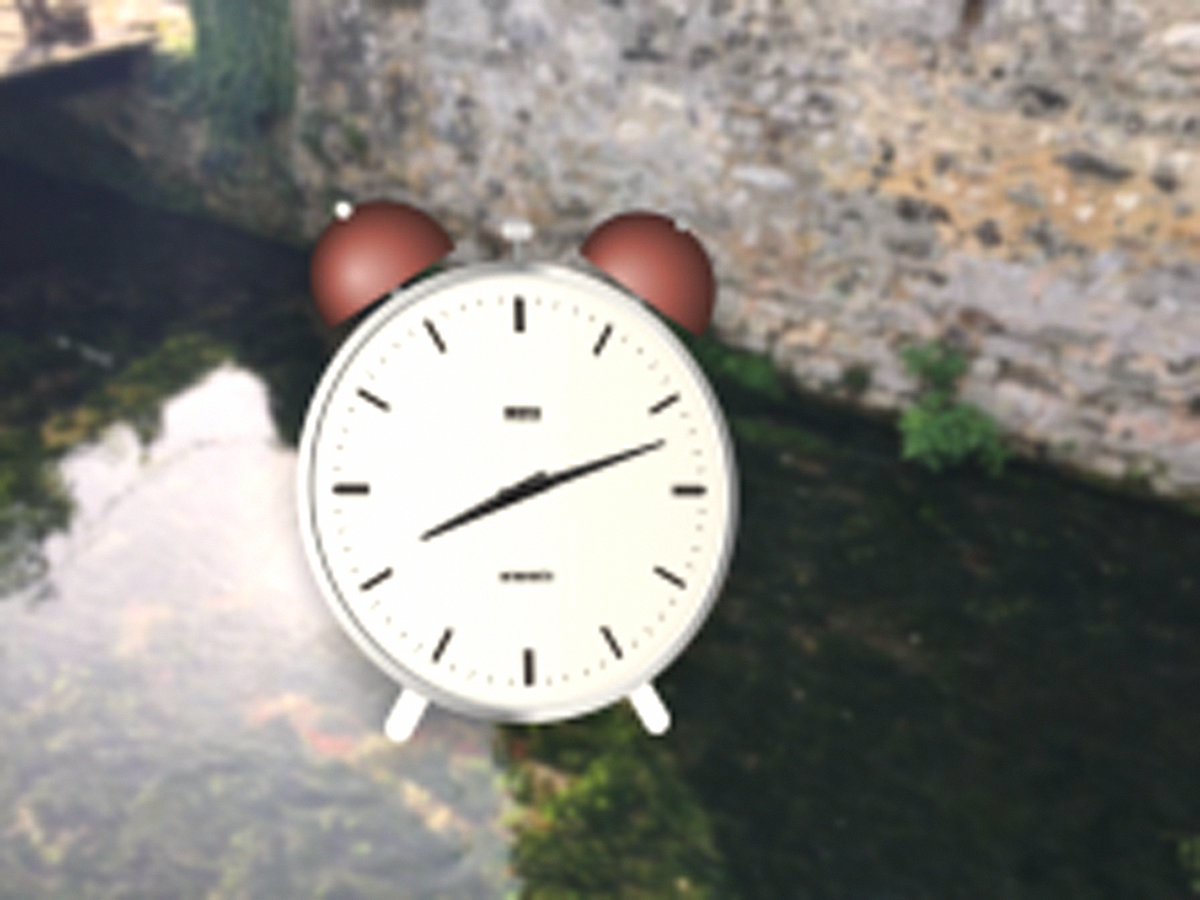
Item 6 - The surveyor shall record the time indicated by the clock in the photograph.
8:12
